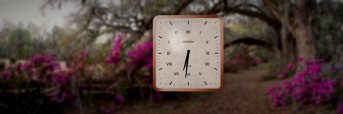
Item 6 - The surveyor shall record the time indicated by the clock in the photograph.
6:31
